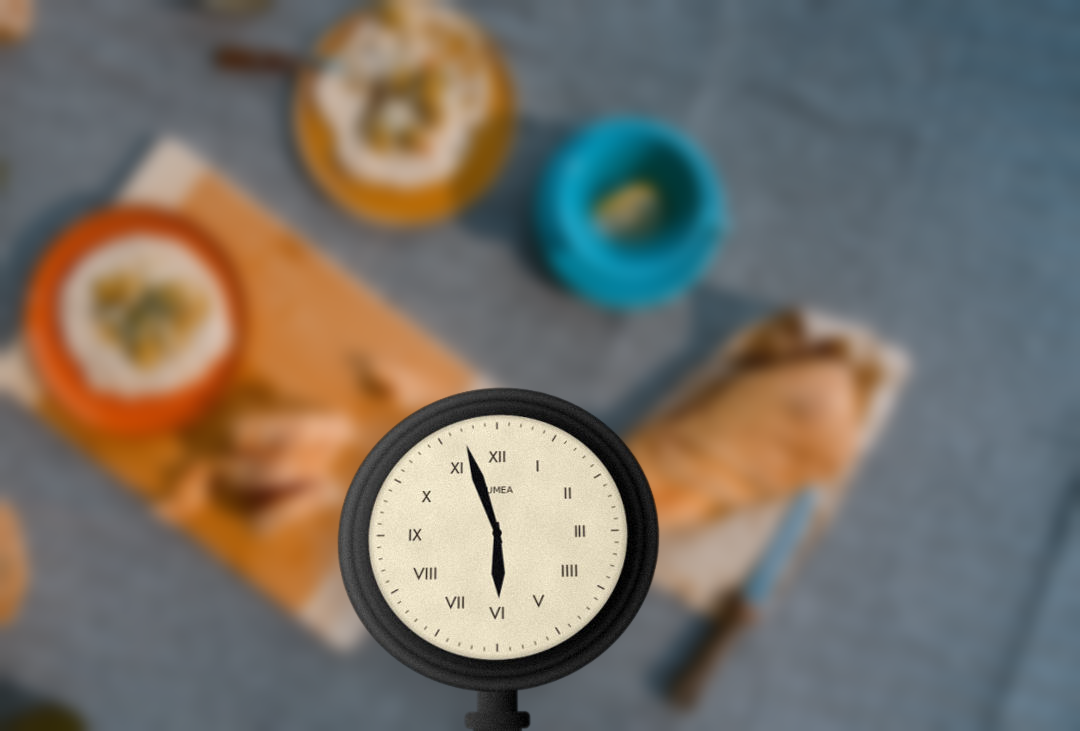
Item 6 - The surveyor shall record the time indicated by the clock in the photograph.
5:57
